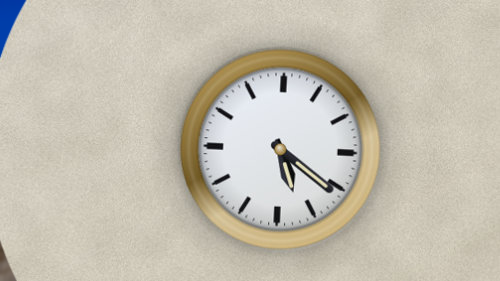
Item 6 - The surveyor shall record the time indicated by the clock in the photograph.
5:21
